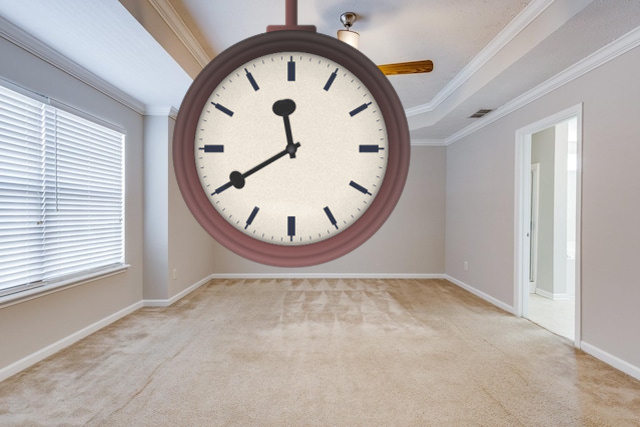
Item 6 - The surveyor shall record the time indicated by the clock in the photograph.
11:40
